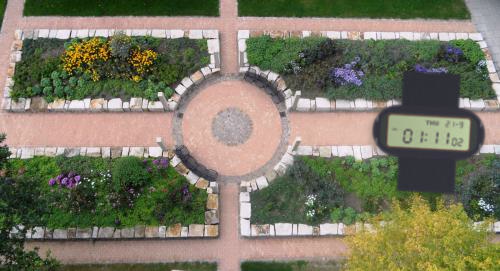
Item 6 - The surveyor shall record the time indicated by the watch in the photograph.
1:11
